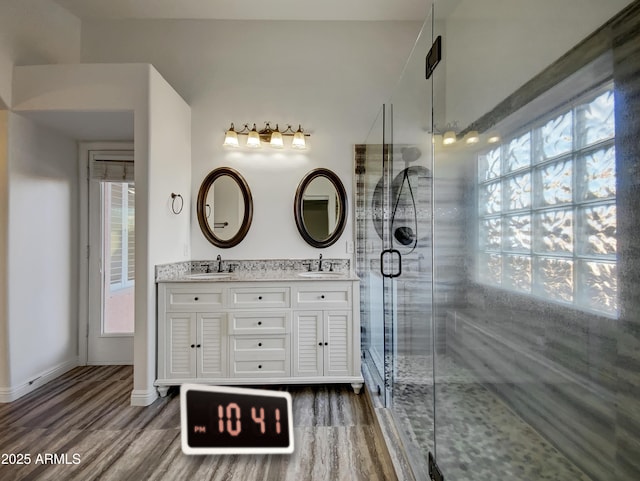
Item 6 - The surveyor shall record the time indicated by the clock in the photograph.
10:41
